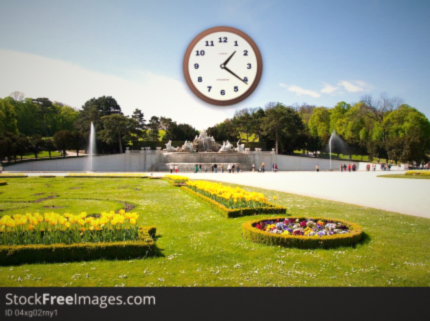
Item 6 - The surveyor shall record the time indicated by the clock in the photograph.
1:21
